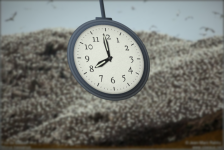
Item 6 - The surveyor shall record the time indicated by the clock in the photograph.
7:59
